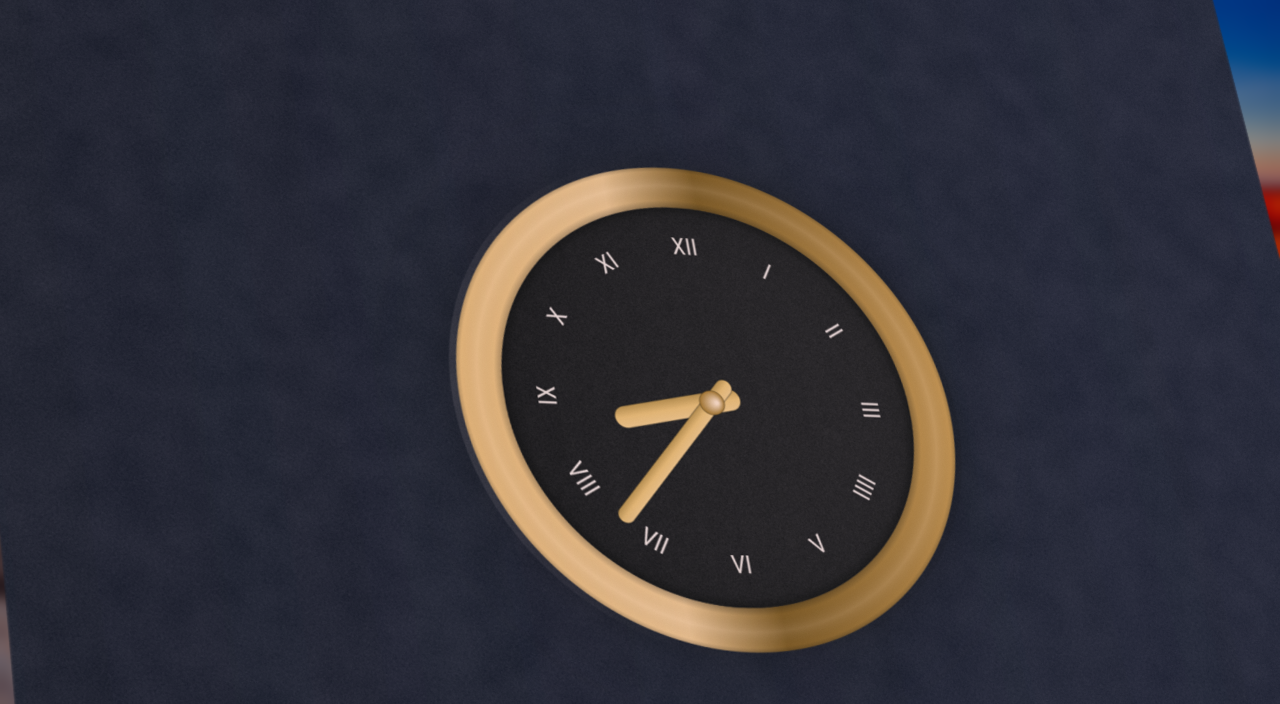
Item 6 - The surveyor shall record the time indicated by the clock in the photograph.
8:37
